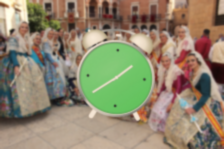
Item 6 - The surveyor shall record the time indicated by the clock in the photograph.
1:39
